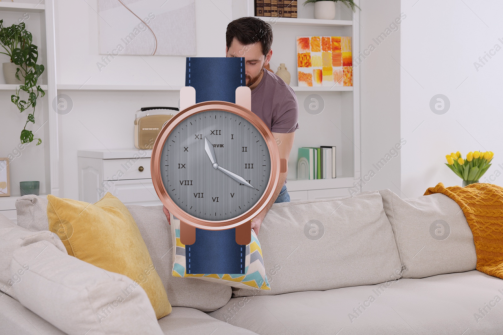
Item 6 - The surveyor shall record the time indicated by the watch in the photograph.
11:20
